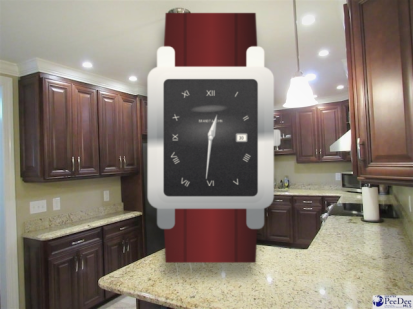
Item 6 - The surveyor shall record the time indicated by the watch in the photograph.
12:31
